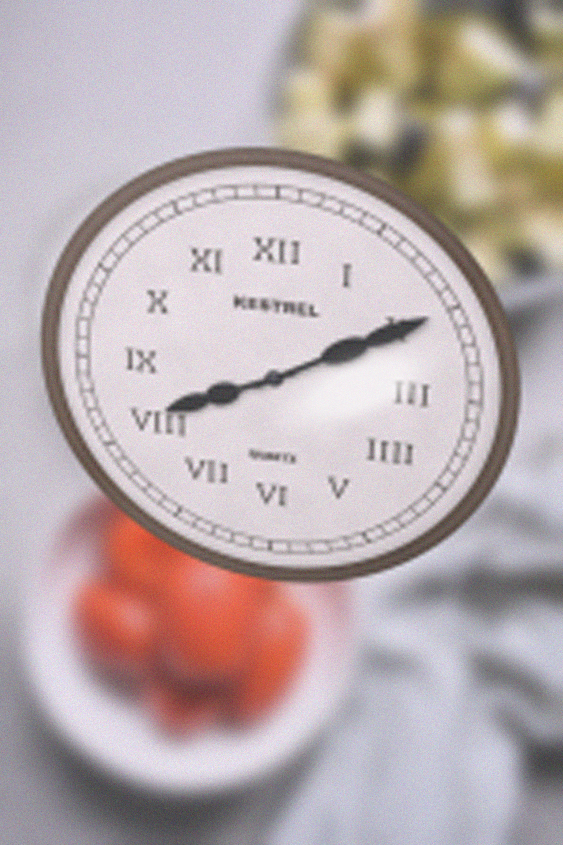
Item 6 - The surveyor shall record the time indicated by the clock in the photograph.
8:10
